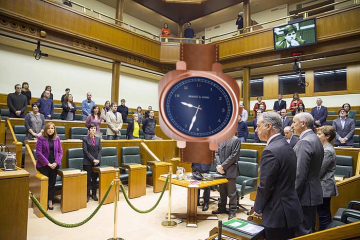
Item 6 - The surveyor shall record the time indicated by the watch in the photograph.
9:33
